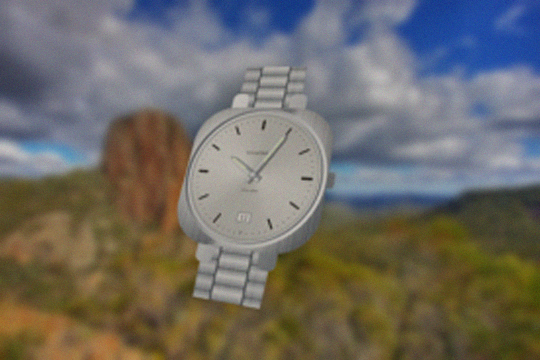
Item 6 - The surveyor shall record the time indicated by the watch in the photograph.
10:05
